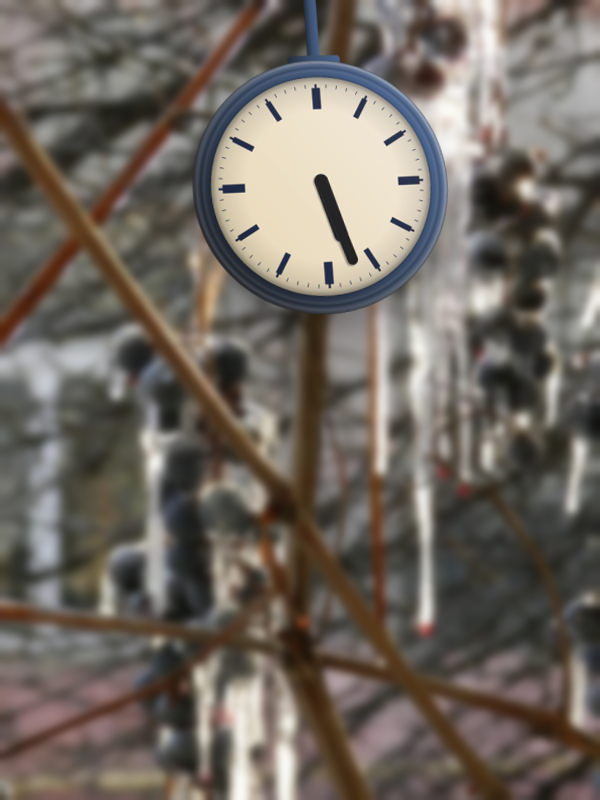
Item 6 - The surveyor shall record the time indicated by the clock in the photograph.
5:27
